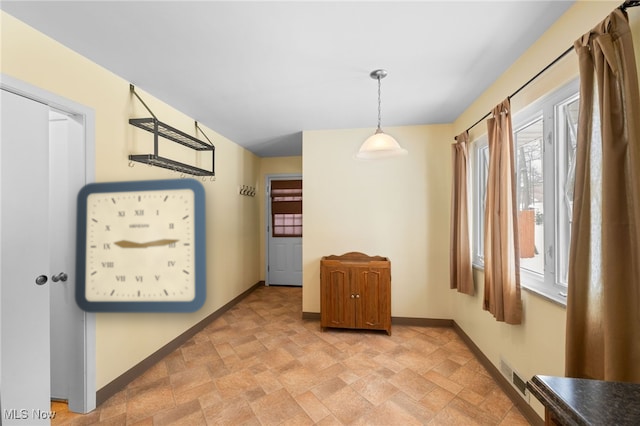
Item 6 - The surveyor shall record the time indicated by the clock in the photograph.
9:14
